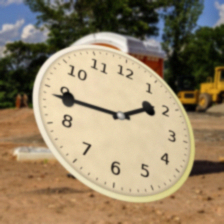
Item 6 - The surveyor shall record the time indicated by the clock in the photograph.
1:44
